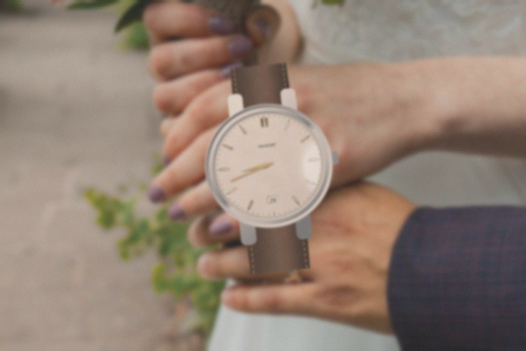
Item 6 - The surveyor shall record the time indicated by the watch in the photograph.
8:42
